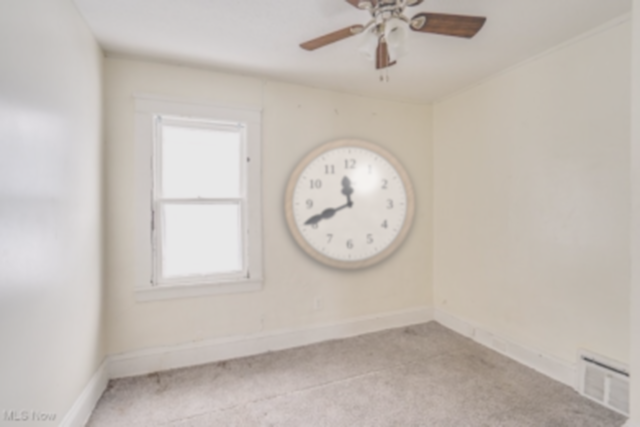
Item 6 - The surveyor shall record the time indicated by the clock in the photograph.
11:41
